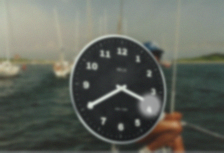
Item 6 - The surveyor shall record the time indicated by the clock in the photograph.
3:40
